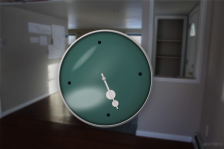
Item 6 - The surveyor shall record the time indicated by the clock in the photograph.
5:27
